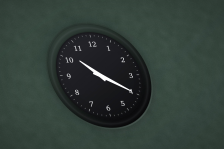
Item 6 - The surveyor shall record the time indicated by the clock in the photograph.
10:20
